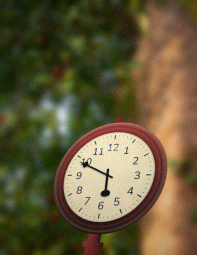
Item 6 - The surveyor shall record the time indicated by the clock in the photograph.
5:49
